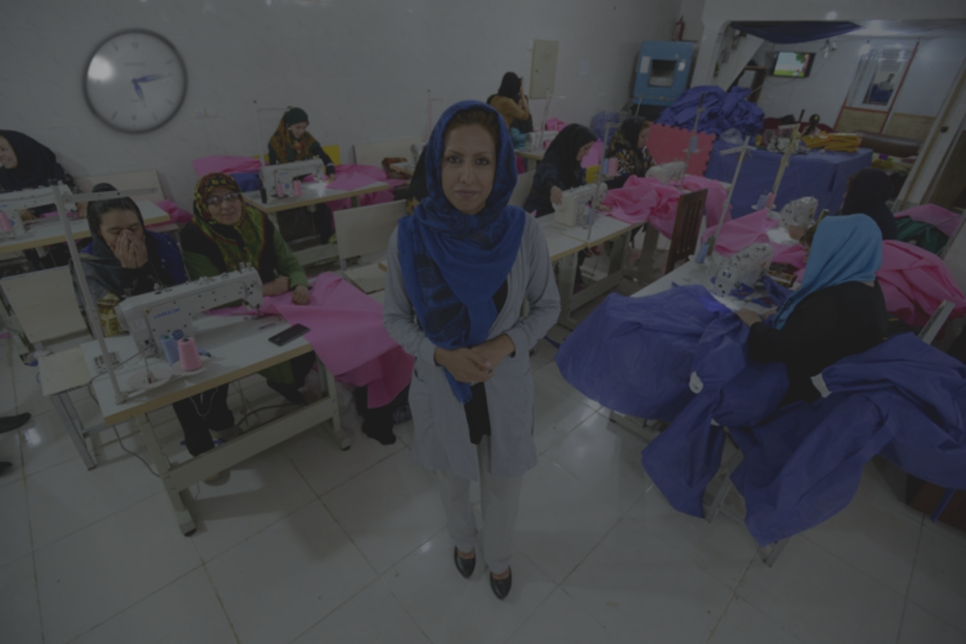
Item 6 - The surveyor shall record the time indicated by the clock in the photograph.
5:13
